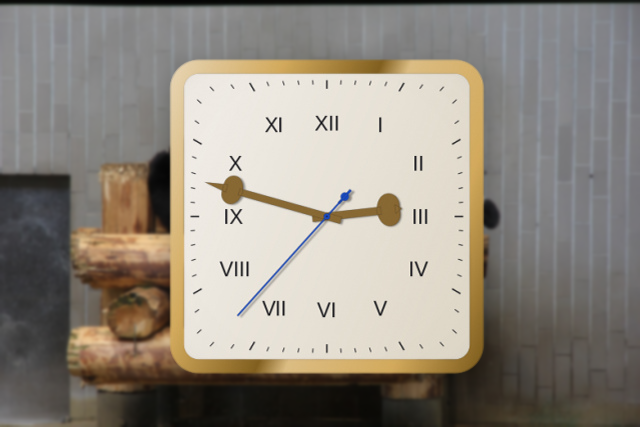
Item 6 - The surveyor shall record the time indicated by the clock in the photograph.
2:47:37
